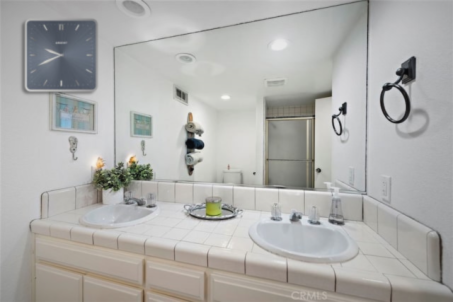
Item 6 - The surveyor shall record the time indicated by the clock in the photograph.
9:41
